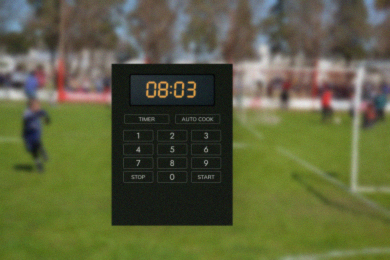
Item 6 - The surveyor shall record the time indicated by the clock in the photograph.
8:03
